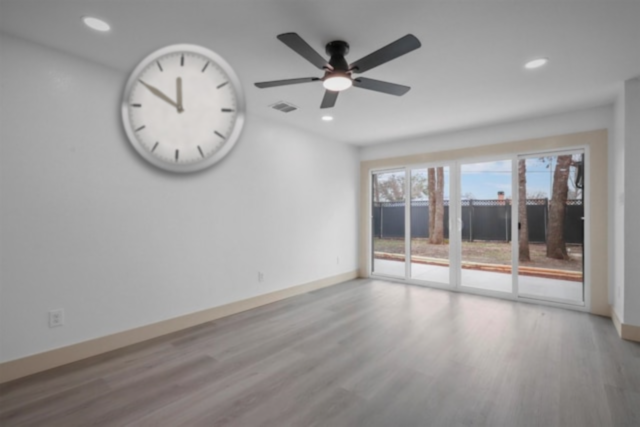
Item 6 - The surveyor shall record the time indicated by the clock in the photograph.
11:50
